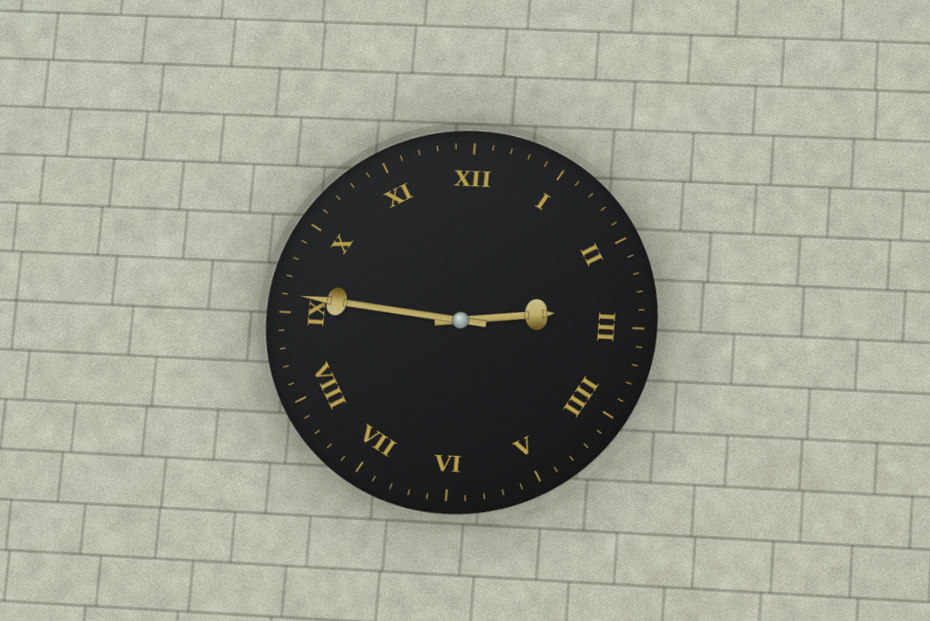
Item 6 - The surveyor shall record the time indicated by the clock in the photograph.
2:46
